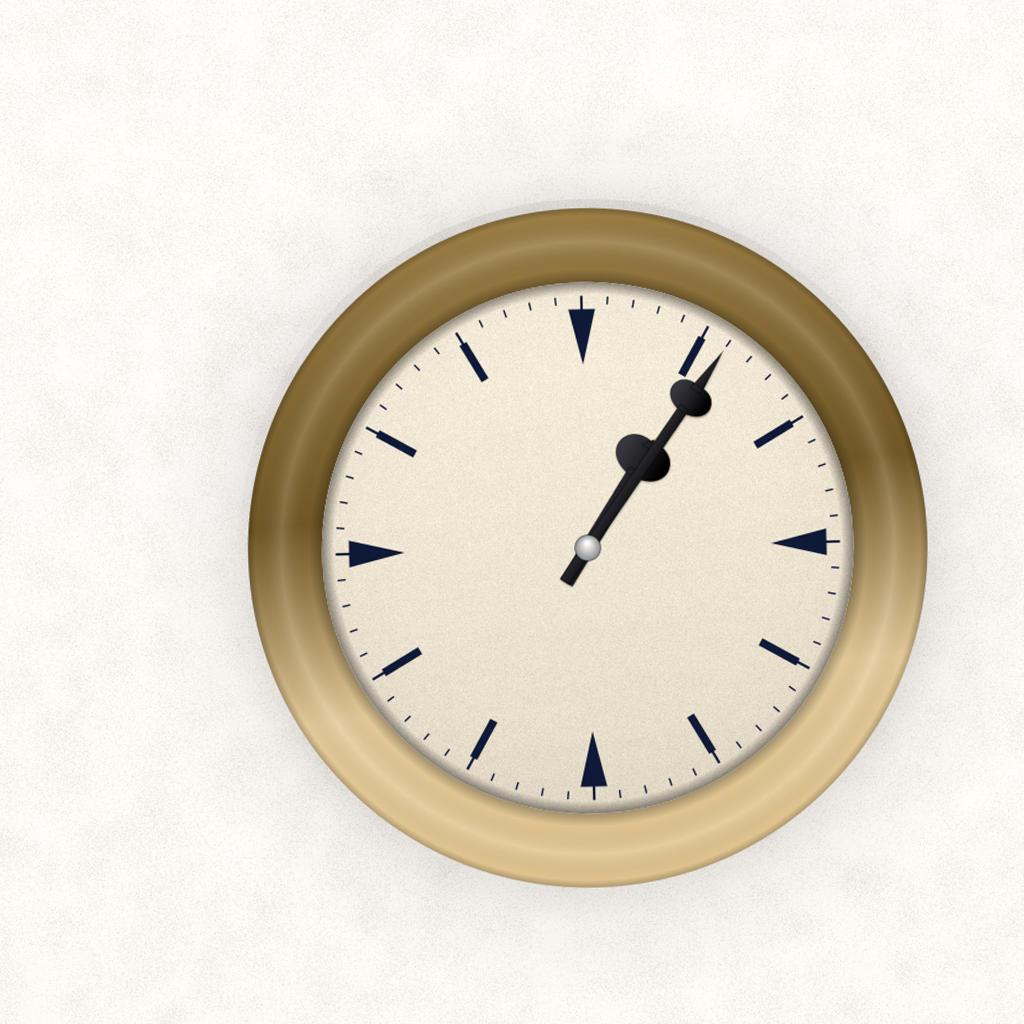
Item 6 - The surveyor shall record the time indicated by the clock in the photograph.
1:06
